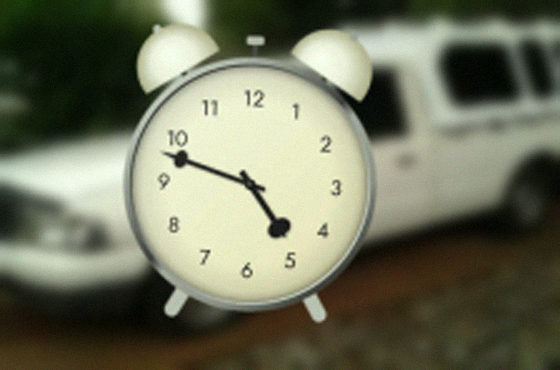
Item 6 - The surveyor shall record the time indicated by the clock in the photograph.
4:48
